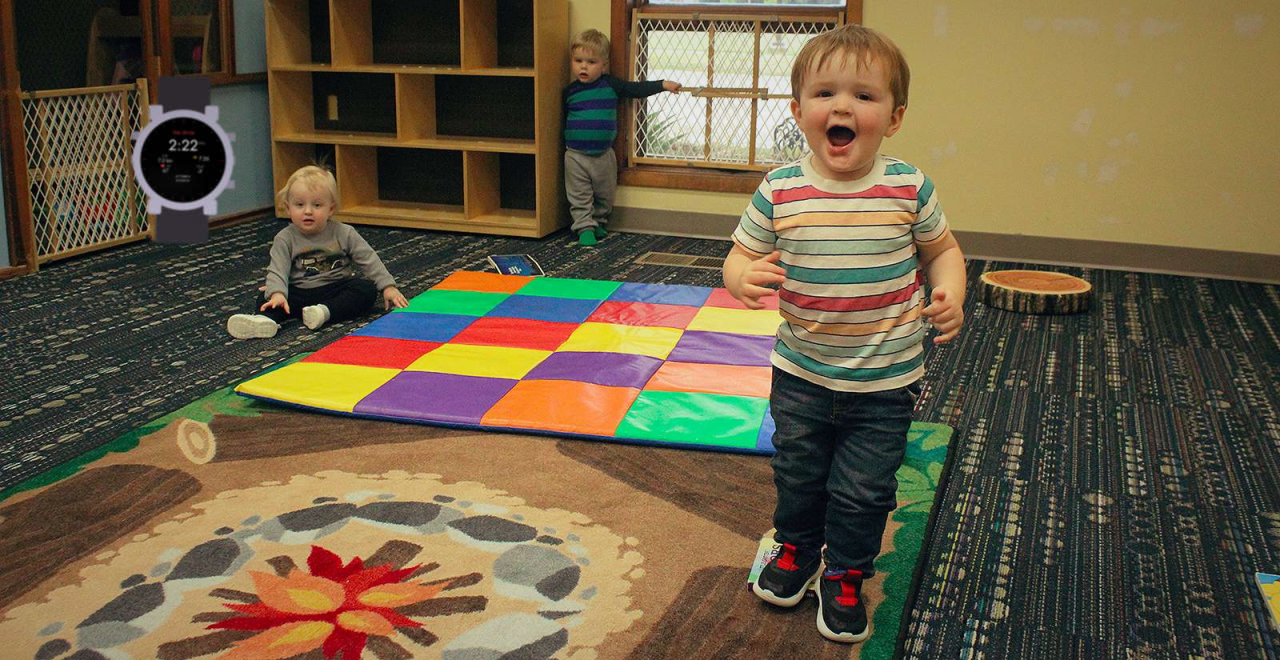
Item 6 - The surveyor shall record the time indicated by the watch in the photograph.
2:22
